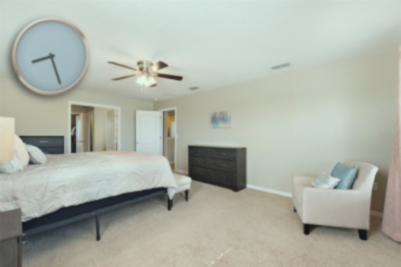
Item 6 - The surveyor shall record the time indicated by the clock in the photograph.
8:27
